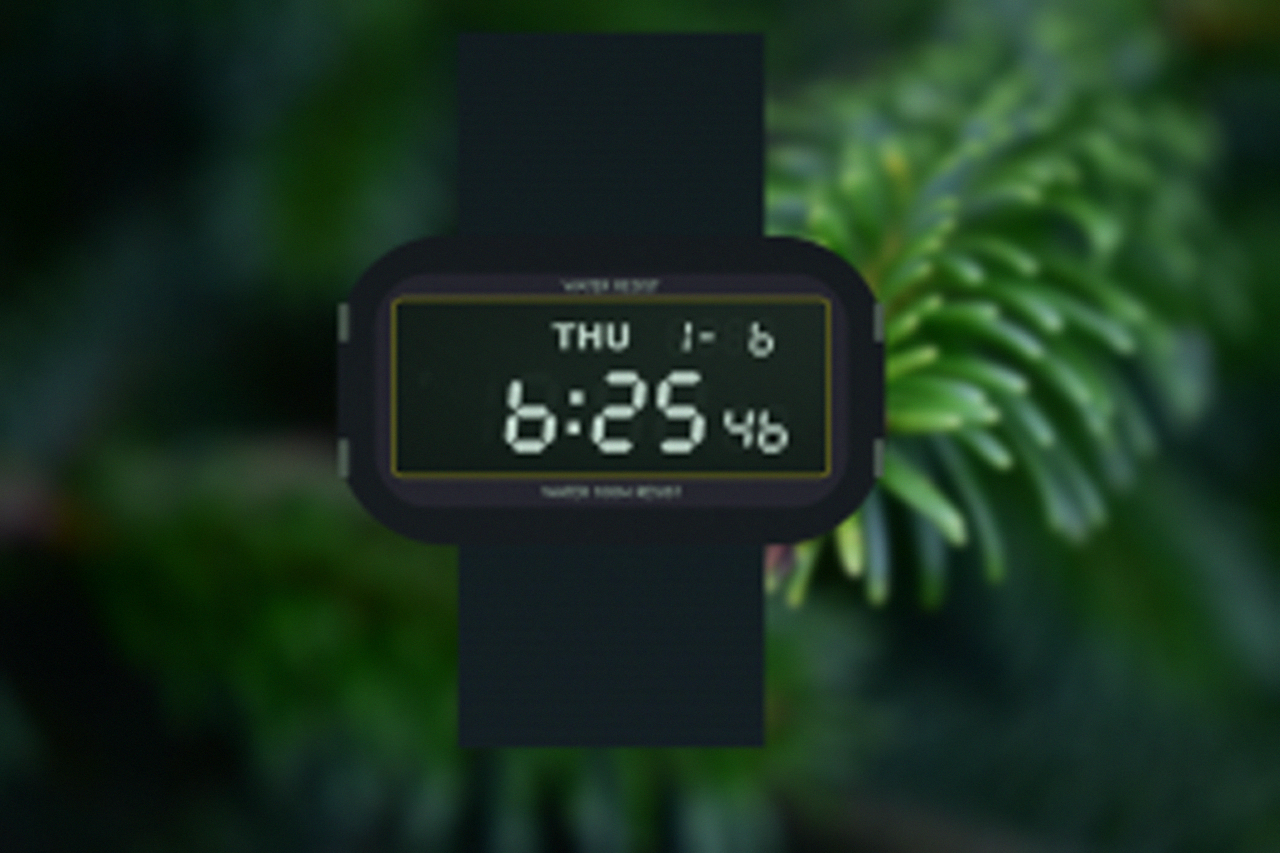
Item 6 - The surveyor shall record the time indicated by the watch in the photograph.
6:25:46
